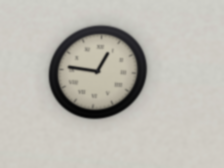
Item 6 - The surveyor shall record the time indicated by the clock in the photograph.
12:46
